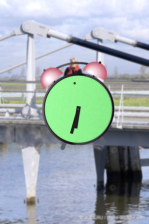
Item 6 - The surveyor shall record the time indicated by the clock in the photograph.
6:34
